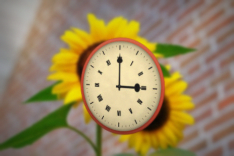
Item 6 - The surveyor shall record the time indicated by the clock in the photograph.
3:00
